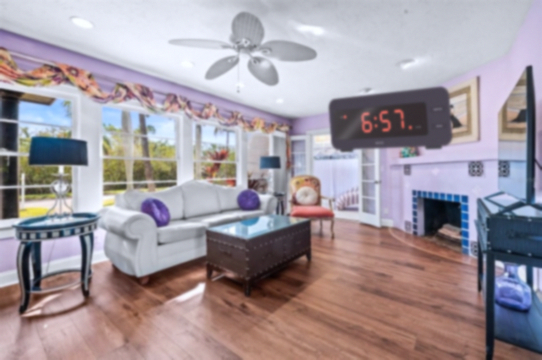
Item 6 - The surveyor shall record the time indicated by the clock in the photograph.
6:57
